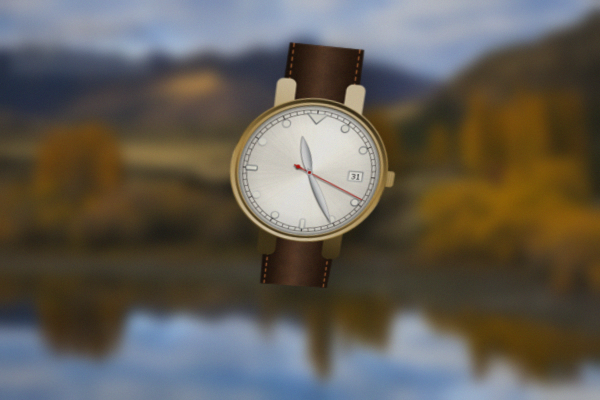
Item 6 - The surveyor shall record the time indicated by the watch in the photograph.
11:25:19
